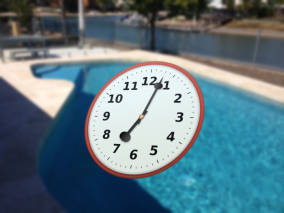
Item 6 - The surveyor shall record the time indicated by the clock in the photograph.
7:03
